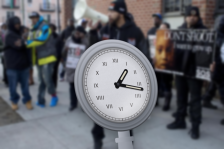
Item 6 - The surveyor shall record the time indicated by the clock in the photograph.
1:17
